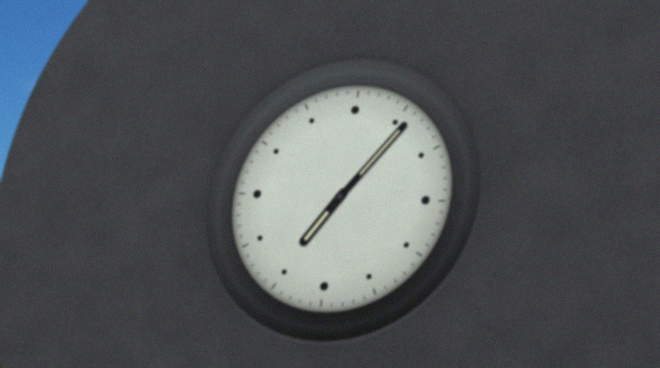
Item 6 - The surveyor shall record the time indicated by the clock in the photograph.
7:06
